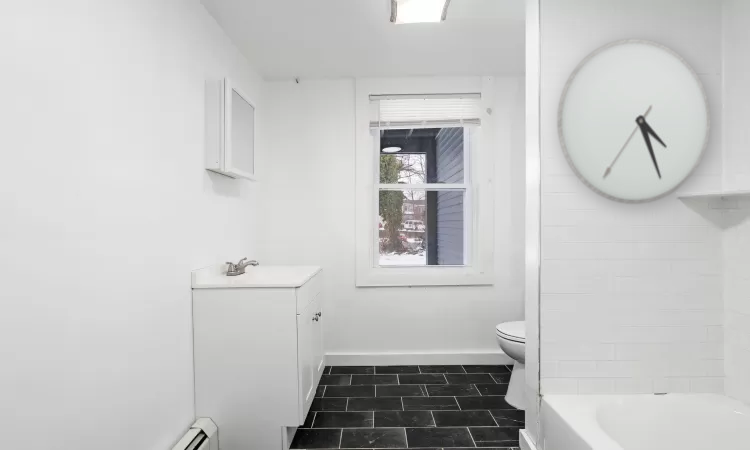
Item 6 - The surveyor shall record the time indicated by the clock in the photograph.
4:26:36
